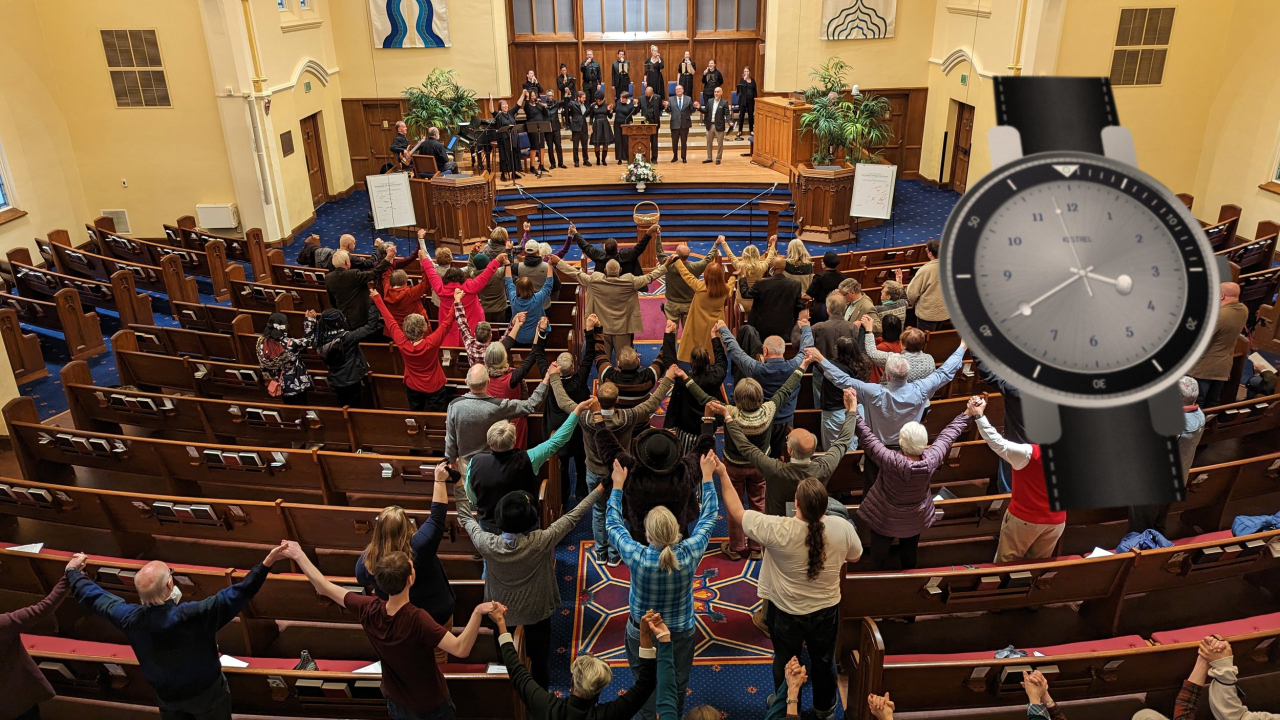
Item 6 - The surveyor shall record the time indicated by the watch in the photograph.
3:39:58
